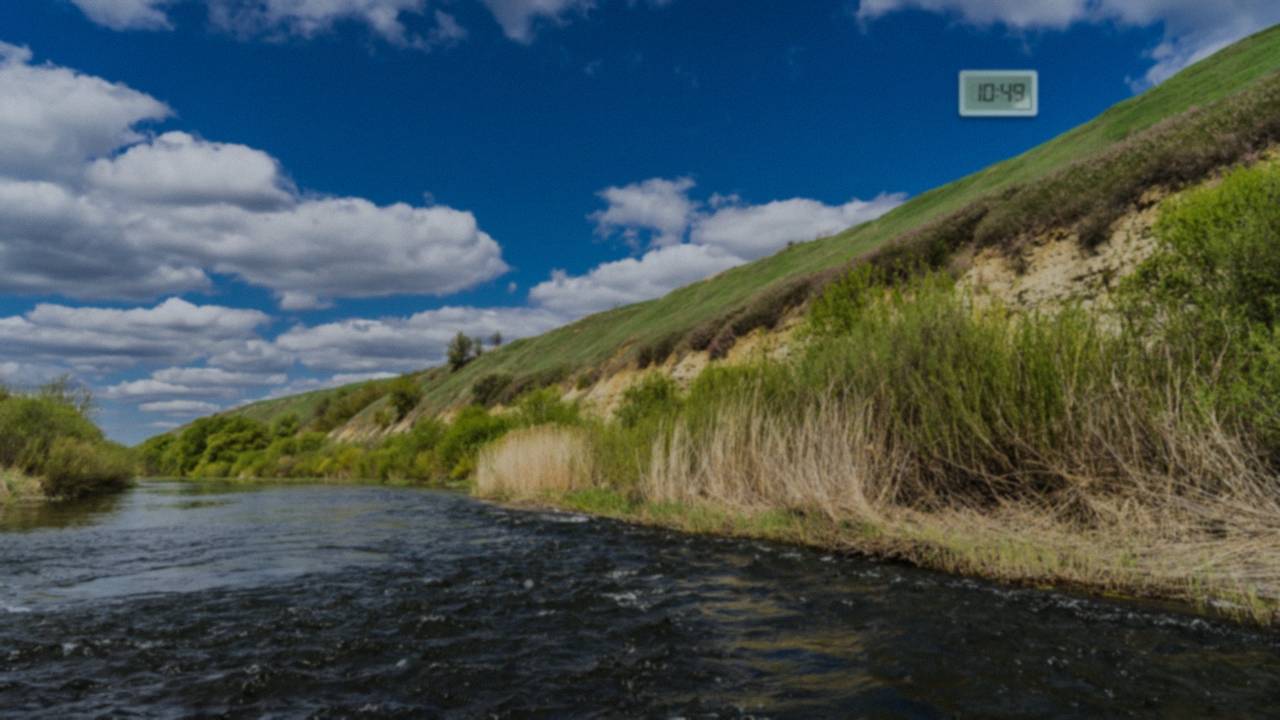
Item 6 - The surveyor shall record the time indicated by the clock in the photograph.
10:49
